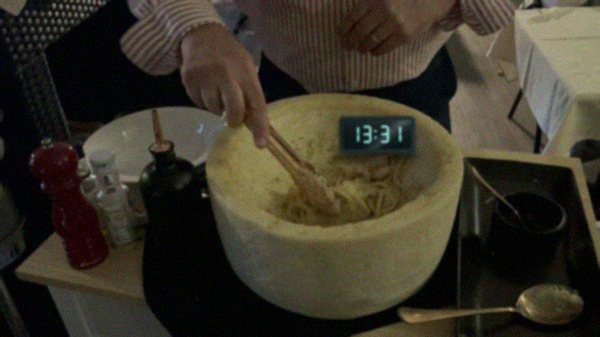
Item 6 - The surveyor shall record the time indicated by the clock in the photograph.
13:31
